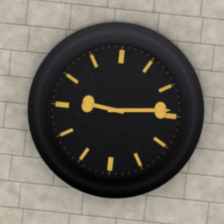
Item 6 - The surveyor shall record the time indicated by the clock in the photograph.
9:14
